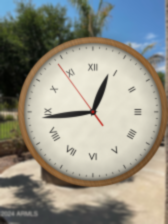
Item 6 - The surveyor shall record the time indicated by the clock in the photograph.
12:43:54
